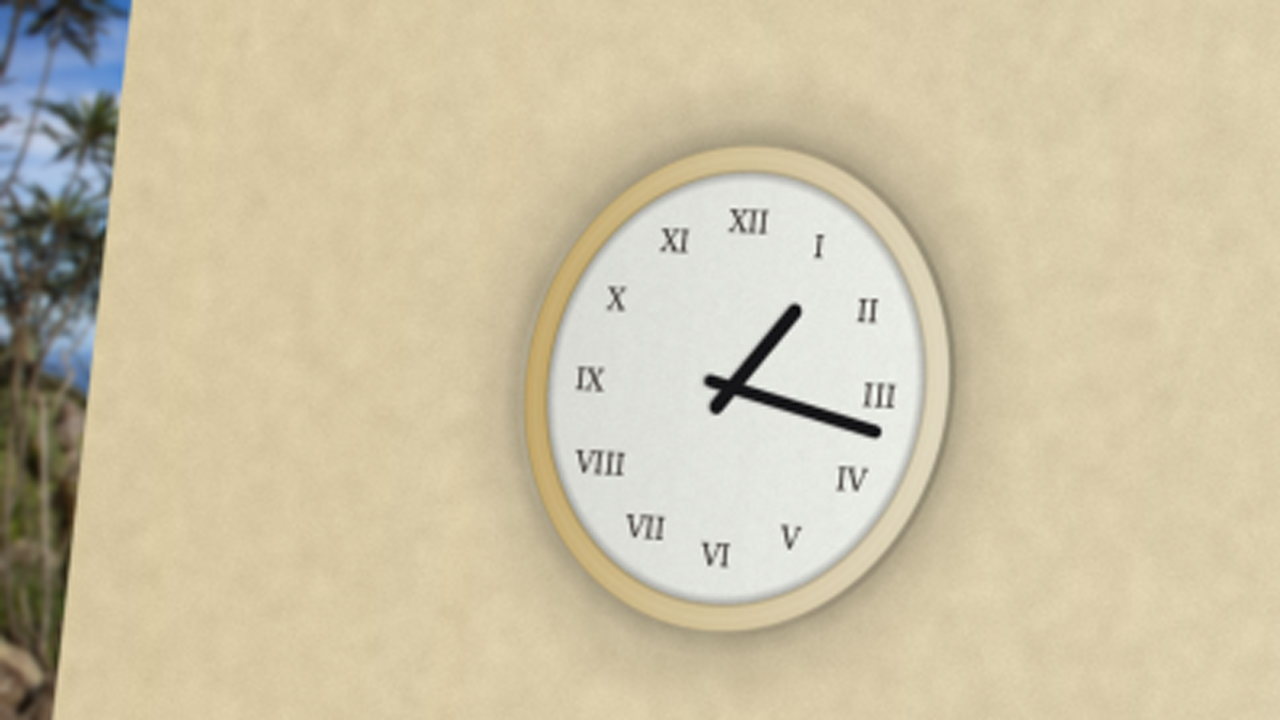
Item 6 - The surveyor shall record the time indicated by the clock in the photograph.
1:17
